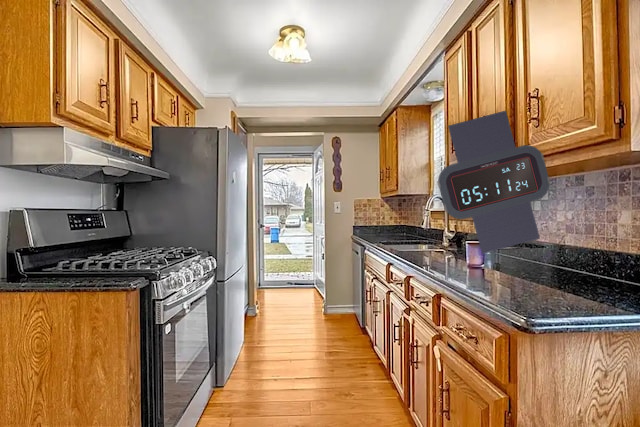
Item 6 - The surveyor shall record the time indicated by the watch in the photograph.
5:11:24
